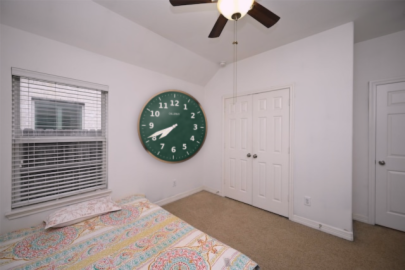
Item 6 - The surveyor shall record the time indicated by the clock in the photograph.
7:41
